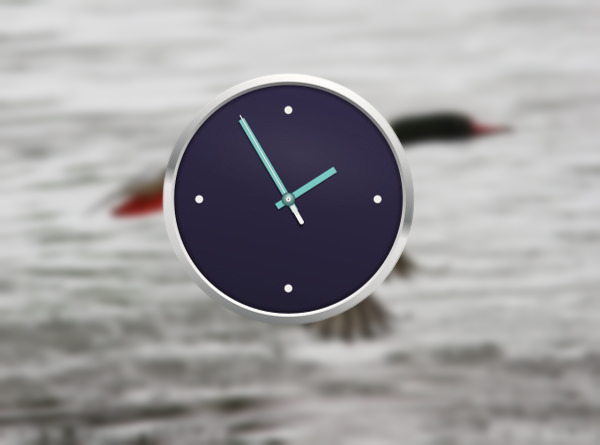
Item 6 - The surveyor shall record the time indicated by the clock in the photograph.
1:54:55
